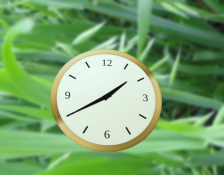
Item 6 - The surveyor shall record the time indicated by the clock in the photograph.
1:40
